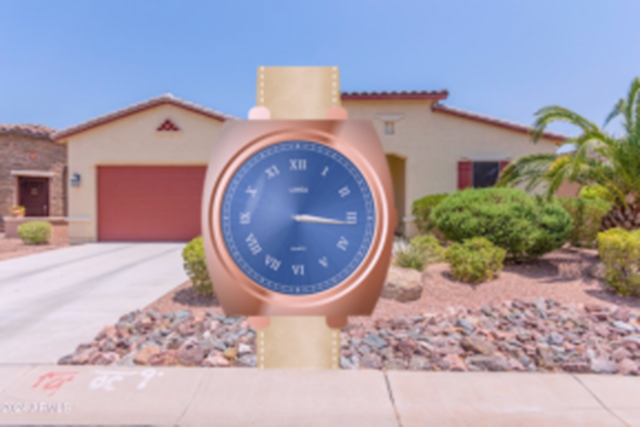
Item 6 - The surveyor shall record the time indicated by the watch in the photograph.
3:16
